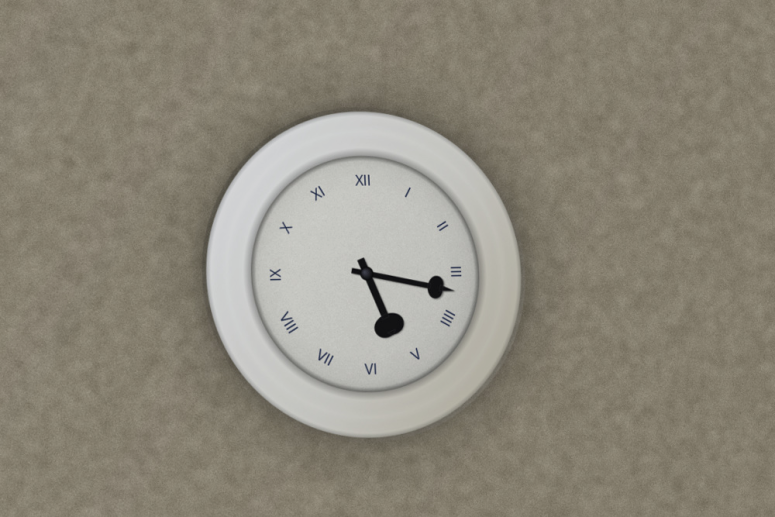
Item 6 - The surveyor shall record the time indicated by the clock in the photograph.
5:17
